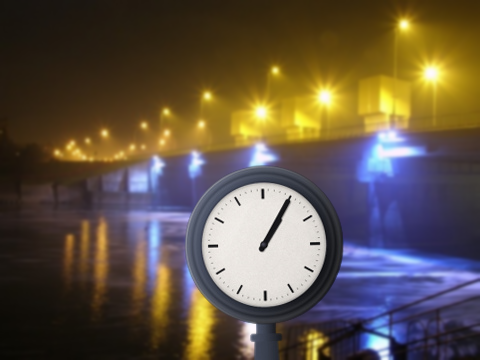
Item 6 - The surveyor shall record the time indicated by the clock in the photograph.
1:05
